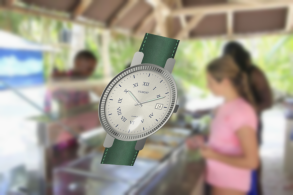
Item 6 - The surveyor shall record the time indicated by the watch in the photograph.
10:11
